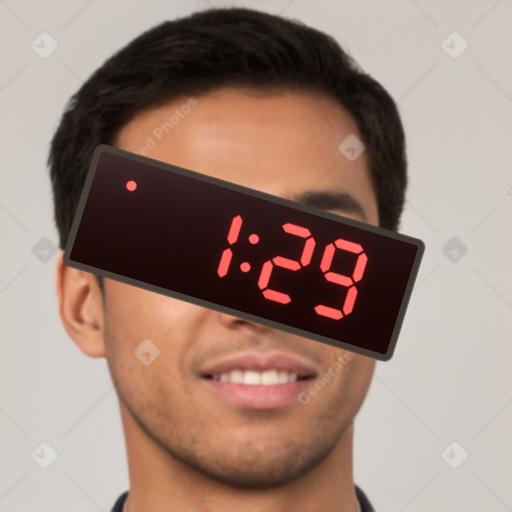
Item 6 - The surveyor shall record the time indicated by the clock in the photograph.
1:29
